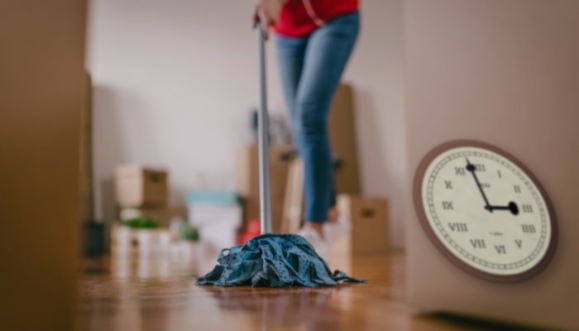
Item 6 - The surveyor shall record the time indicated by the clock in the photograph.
2:58
